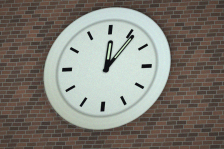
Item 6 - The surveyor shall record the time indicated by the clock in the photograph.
12:06
